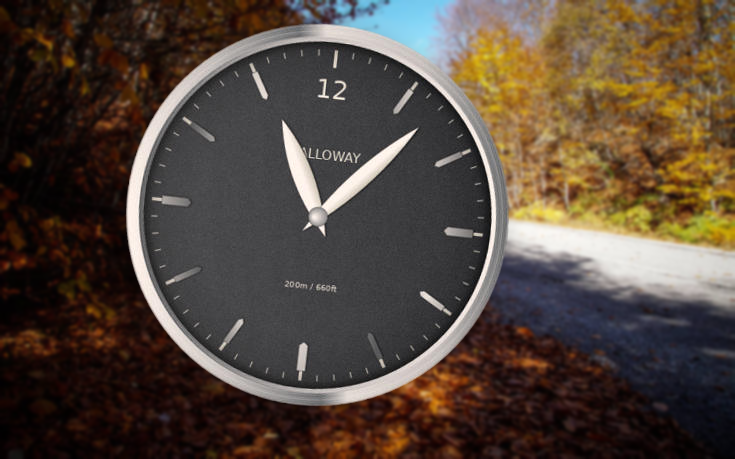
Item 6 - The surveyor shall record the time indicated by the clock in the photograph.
11:07
